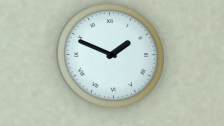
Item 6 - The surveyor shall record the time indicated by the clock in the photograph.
1:49
